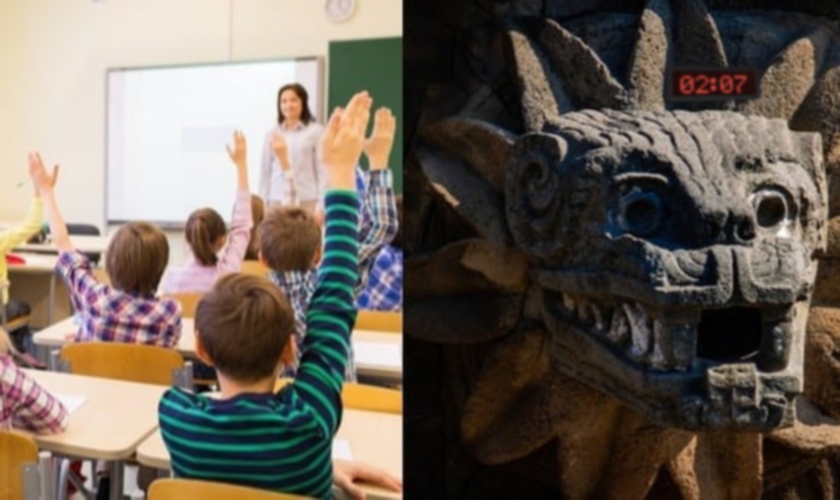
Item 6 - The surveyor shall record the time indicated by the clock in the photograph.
2:07
